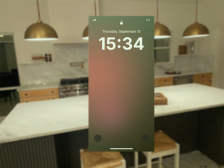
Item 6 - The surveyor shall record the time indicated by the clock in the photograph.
15:34
